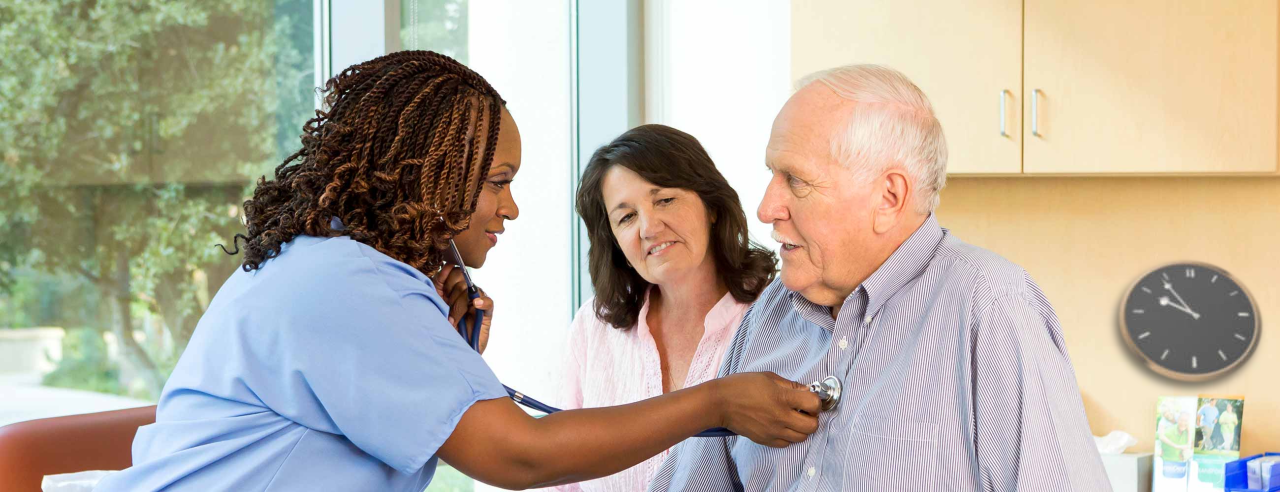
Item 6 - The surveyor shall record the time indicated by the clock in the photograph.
9:54
